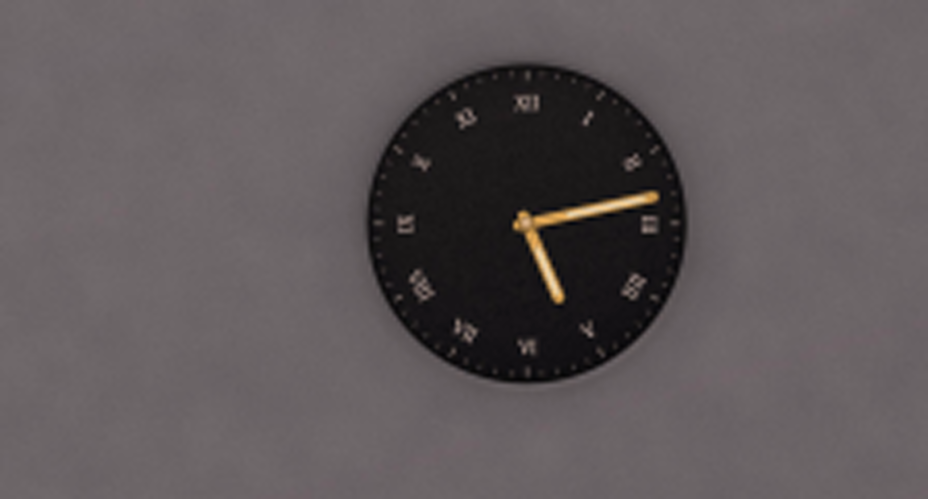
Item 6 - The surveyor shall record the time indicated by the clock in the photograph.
5:13
